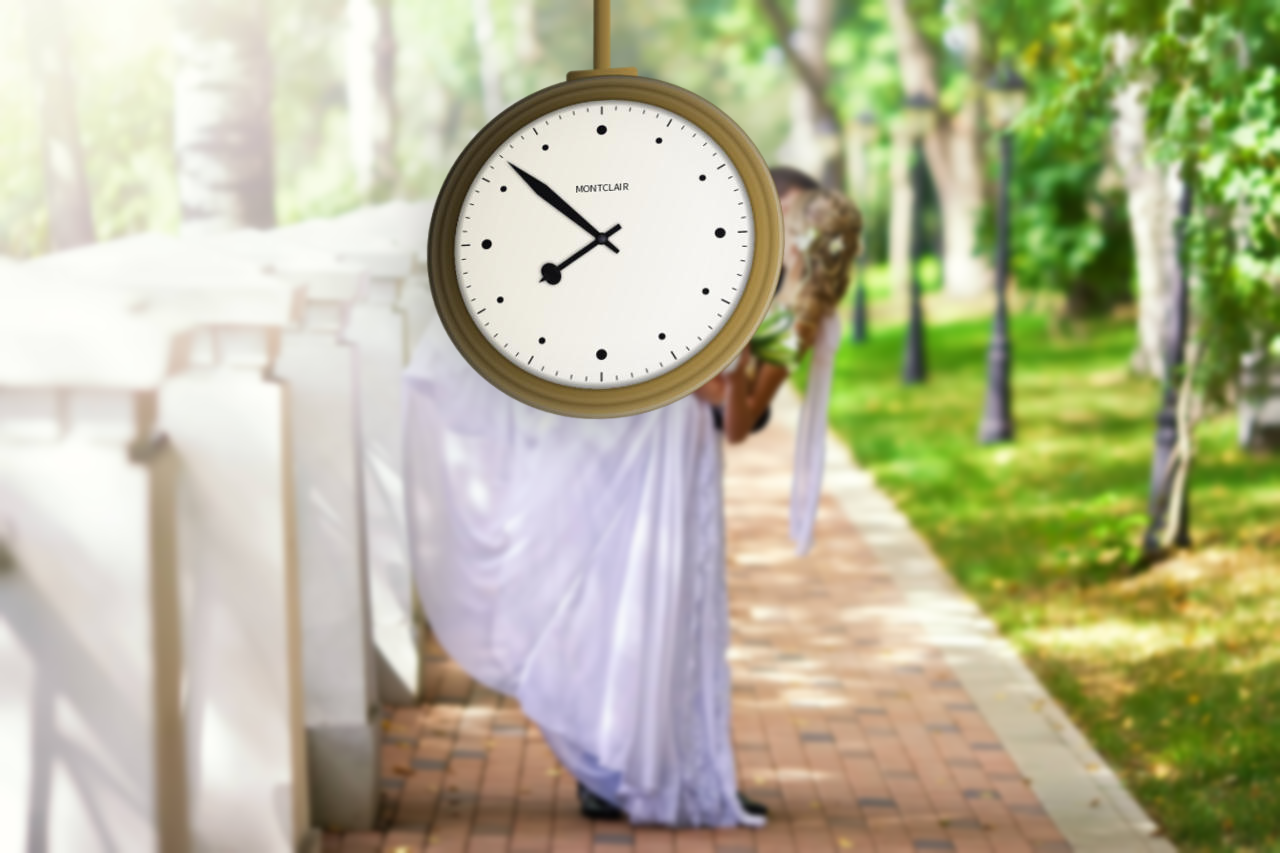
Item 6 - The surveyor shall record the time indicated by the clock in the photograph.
7:52
